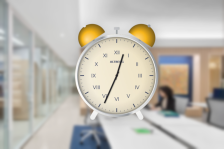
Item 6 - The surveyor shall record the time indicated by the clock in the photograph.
12:34
